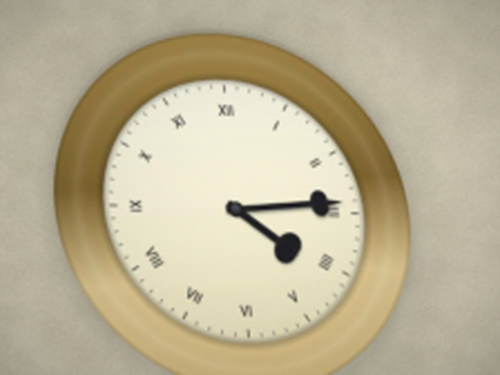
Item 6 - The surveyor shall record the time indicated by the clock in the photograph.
4:14
